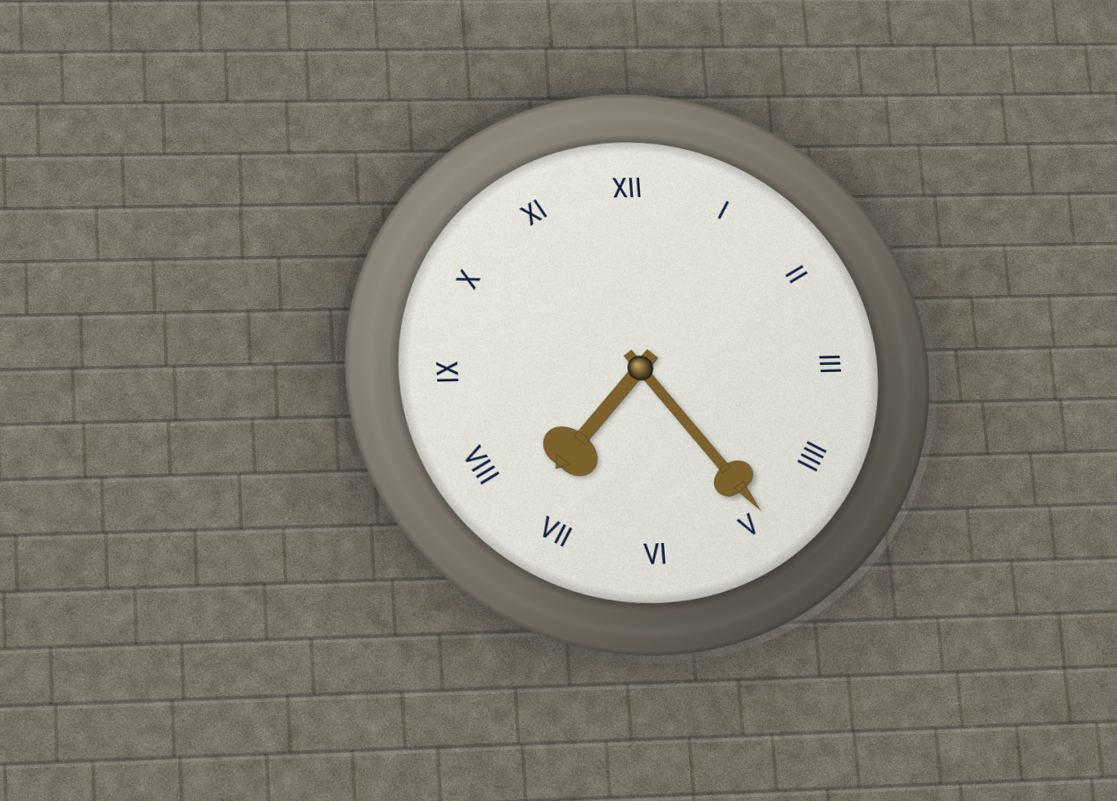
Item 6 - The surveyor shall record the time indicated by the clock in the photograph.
7:24
